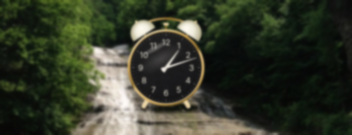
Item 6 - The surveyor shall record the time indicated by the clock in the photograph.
1:12
